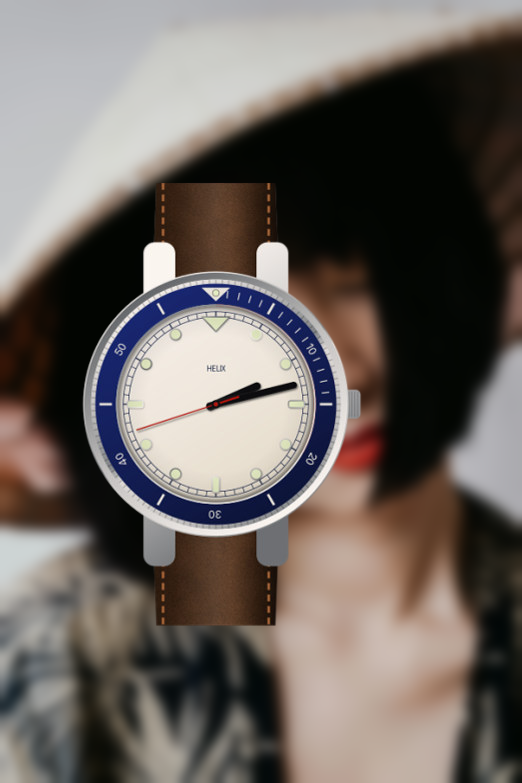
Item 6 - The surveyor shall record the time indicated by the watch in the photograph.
2:12:42
